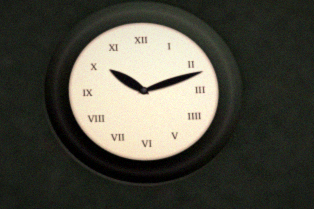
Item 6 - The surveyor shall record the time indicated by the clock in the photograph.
10:12
